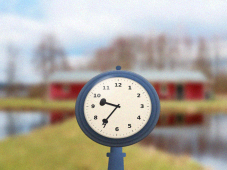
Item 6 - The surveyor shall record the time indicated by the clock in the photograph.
9:36
